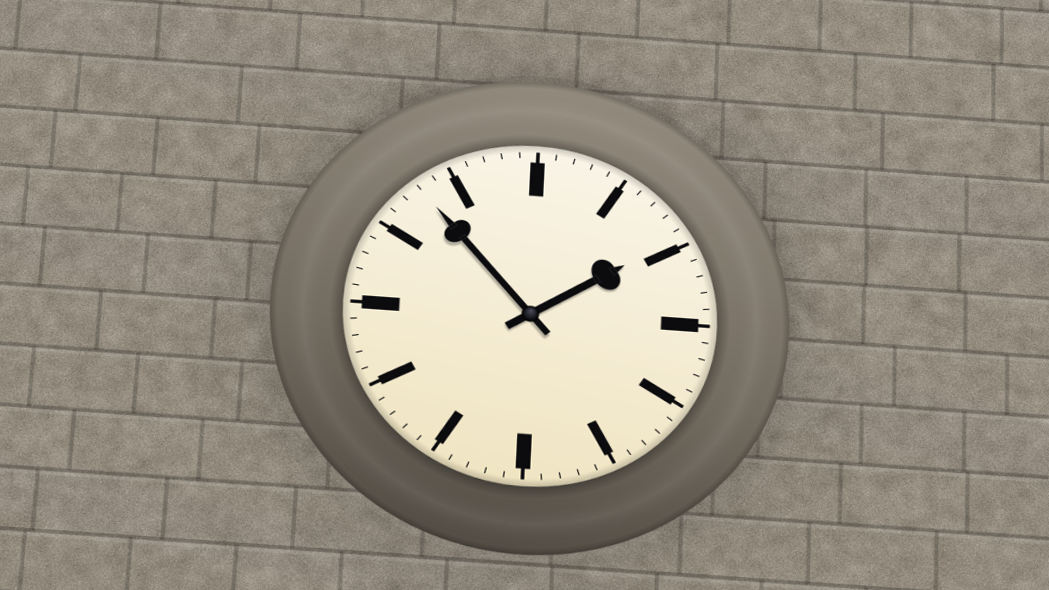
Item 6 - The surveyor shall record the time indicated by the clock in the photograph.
1:53
